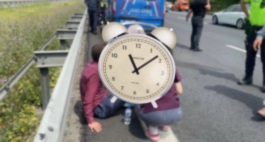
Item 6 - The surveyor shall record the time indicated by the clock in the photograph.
11:08
